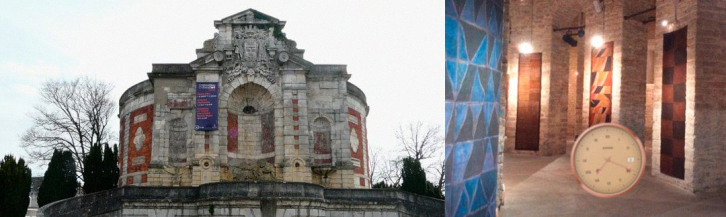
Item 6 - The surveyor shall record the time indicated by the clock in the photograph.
7:19
